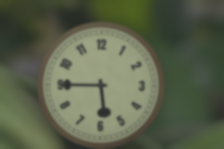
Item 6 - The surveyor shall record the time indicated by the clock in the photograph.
5:45
